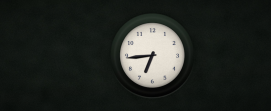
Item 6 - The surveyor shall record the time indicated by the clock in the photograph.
6:44
